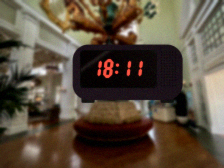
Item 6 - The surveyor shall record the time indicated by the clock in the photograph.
18:11
